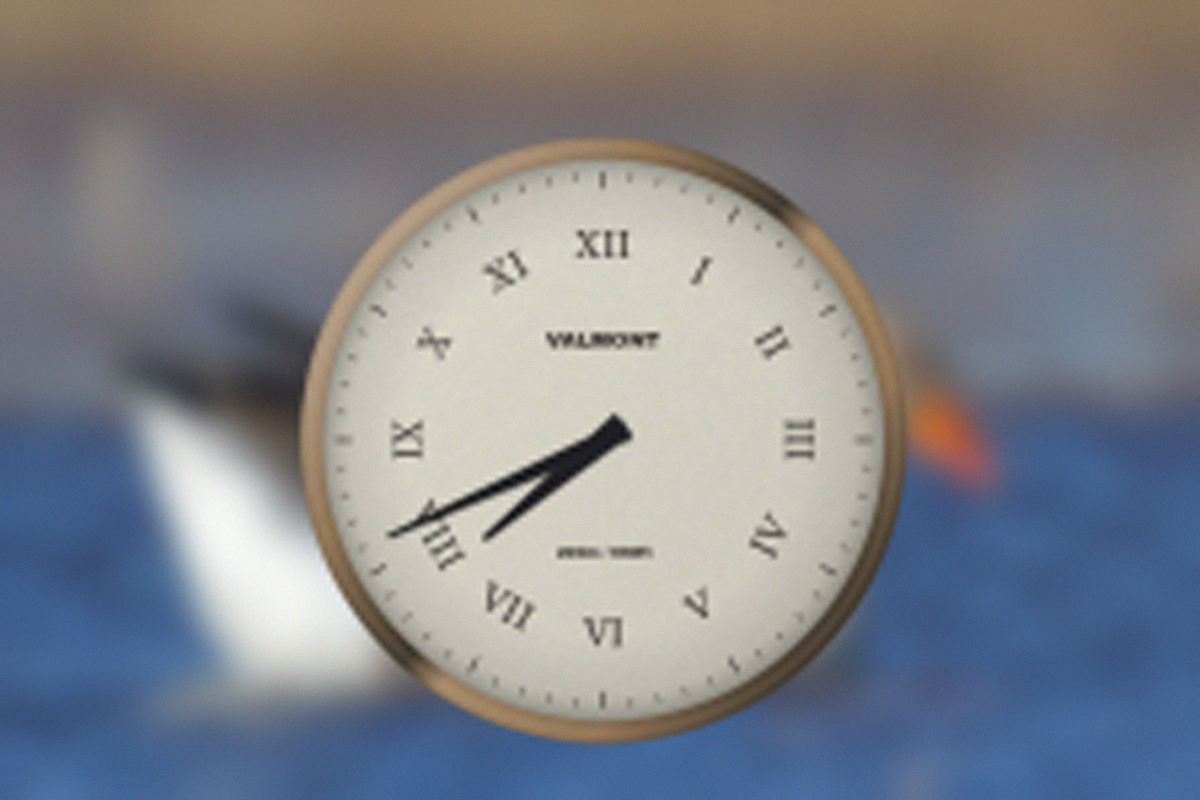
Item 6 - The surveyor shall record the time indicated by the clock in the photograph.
7:41
